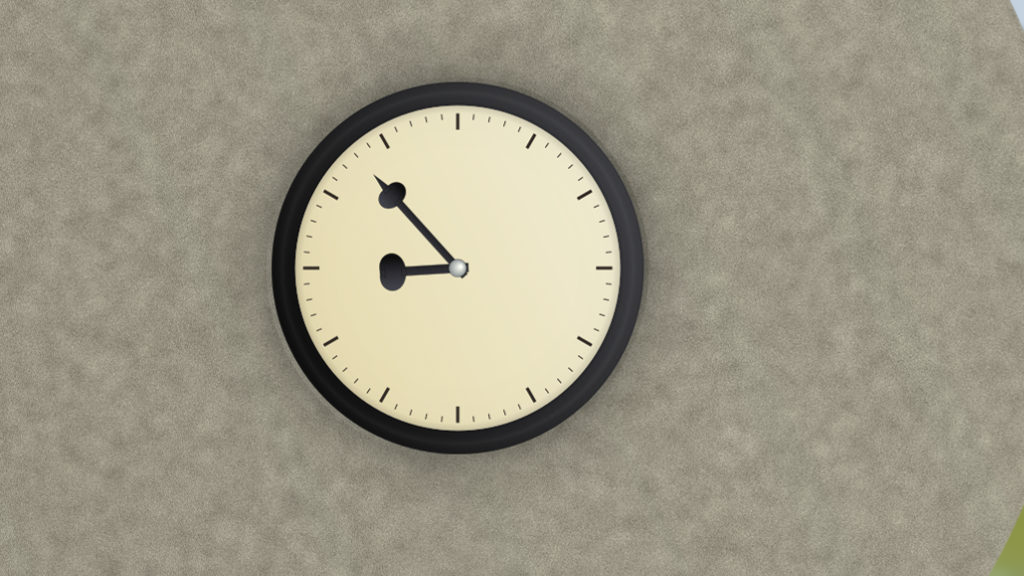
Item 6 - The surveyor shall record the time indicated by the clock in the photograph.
8:53
